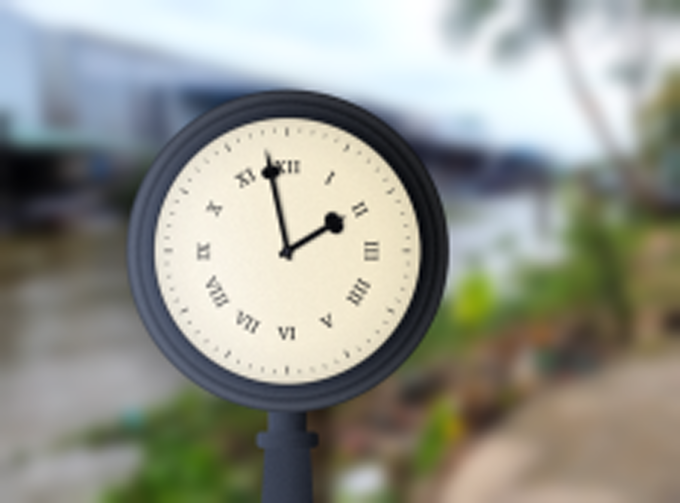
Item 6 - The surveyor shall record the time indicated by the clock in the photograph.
1:58
